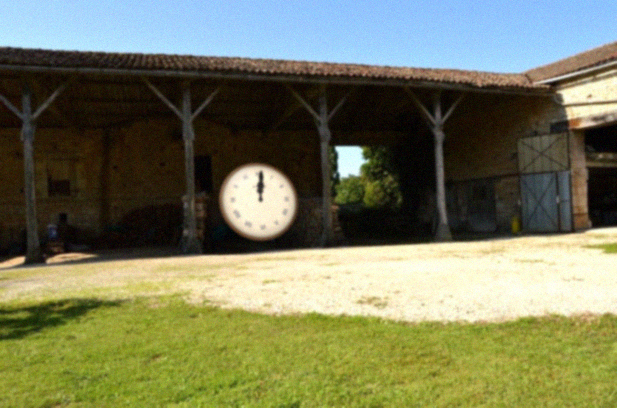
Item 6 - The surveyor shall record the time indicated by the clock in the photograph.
12:01
